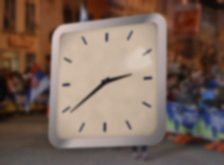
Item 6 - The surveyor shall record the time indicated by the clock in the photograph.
2:39
